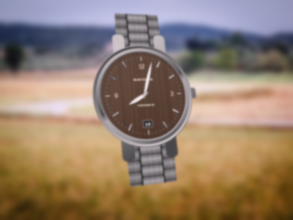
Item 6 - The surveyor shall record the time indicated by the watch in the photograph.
8:03
